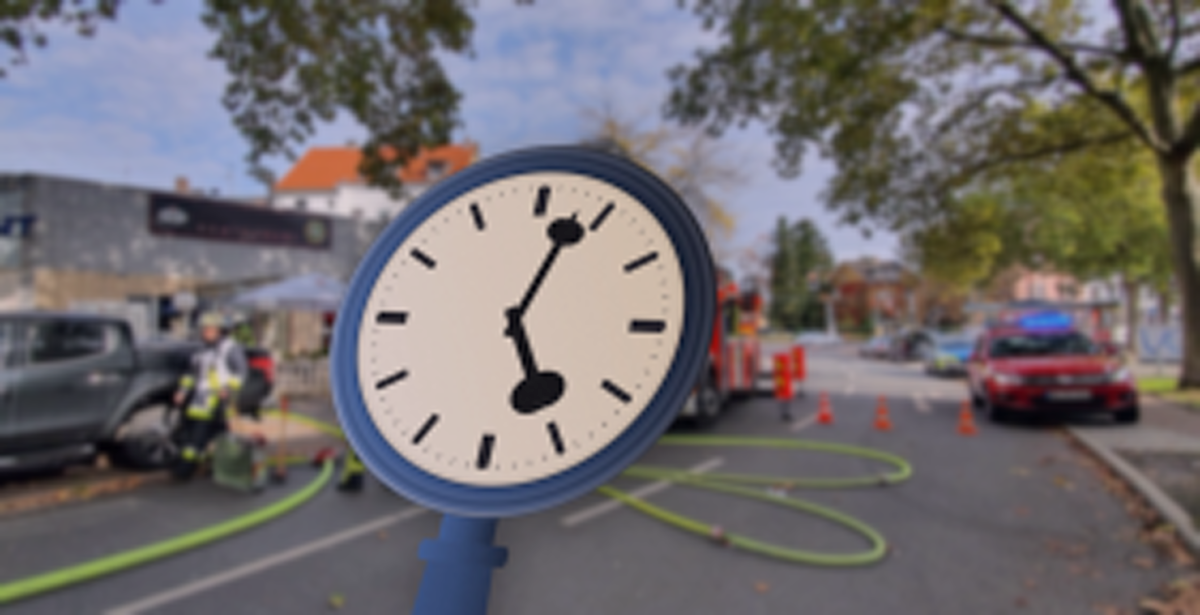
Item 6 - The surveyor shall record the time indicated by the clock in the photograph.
5:03
